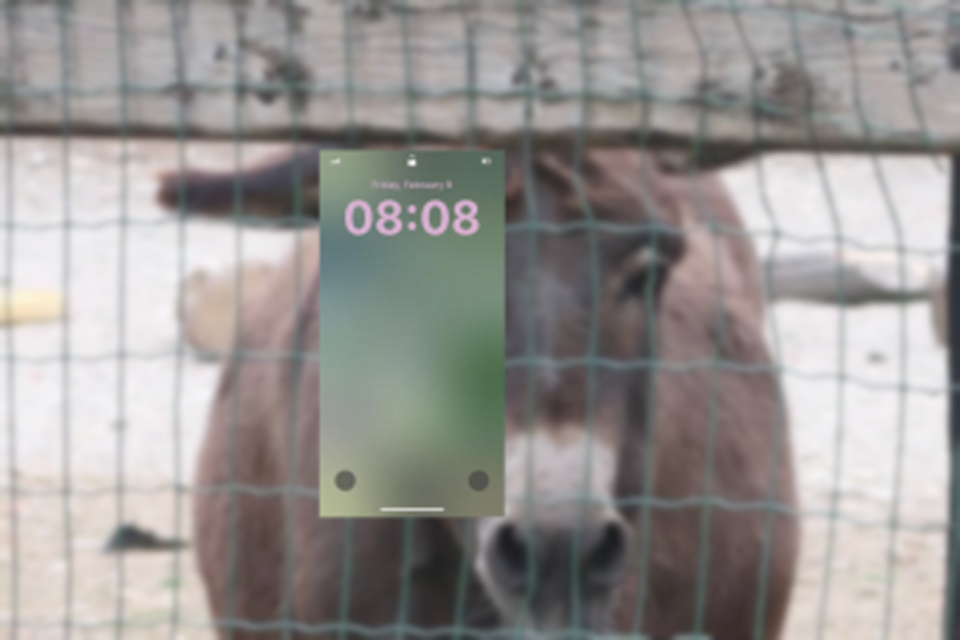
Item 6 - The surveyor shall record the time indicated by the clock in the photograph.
8:08
